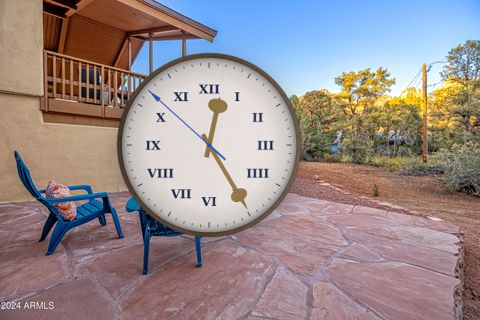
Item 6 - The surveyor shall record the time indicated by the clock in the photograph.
12:24:52
